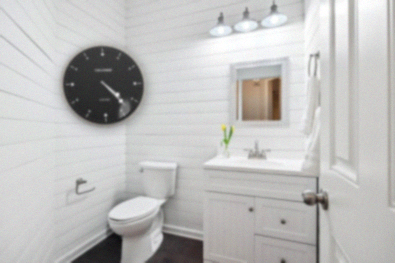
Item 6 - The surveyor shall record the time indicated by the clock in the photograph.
4:23
